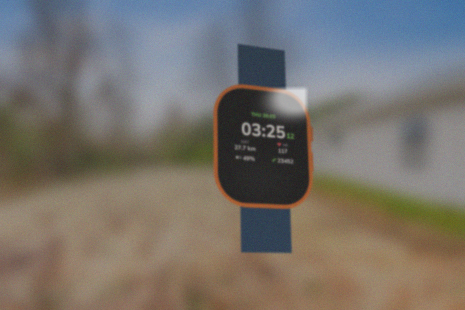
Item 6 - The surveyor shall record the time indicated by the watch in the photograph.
3:25
